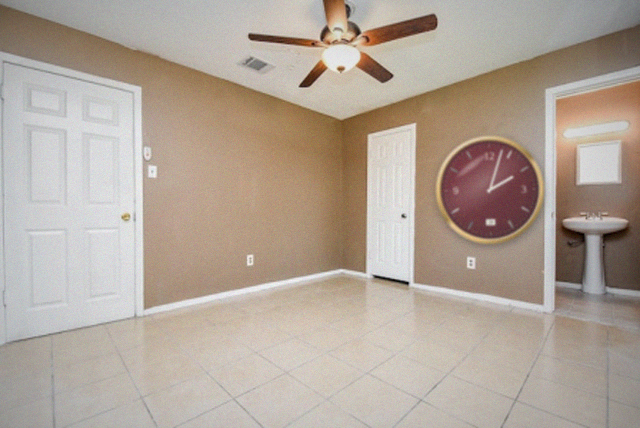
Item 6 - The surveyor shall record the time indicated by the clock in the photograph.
2:03
